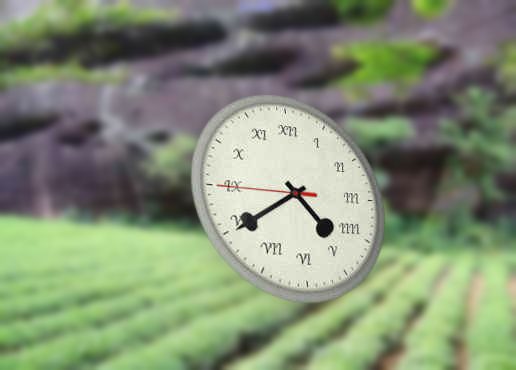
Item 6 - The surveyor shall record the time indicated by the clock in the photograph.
4:39:45
